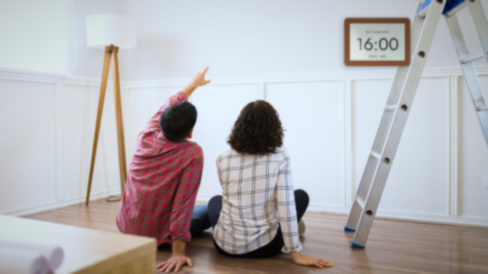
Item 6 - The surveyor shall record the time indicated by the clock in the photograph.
16:00
